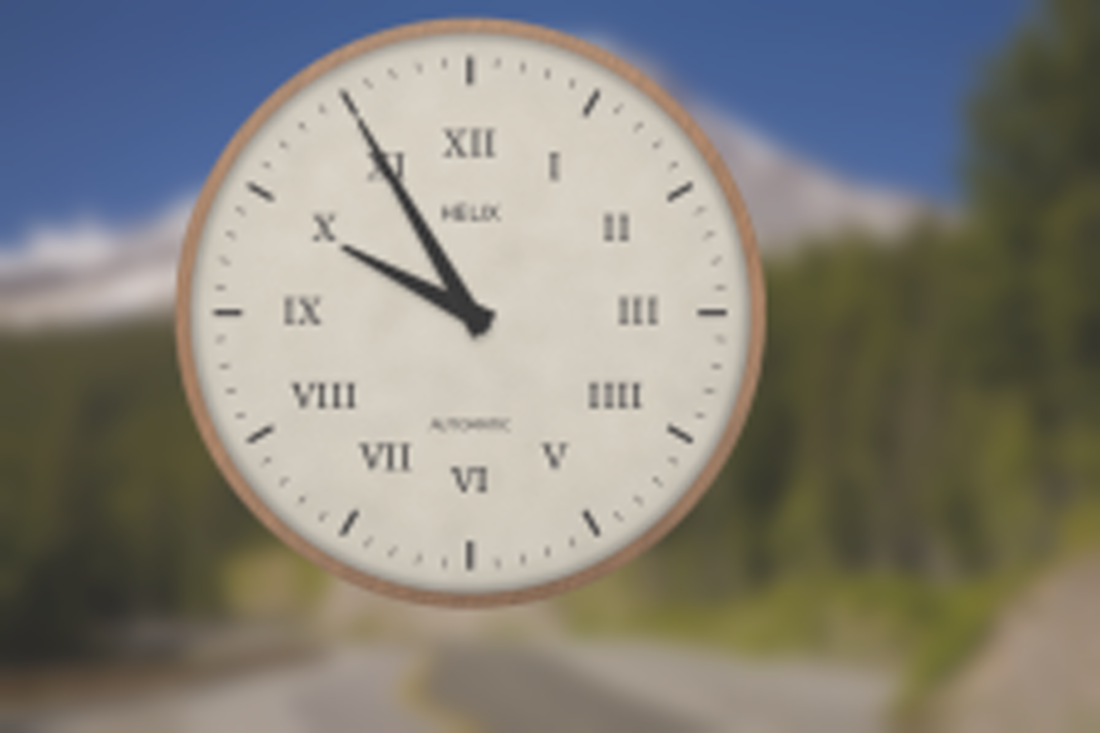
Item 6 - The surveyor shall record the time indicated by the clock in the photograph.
9:55
